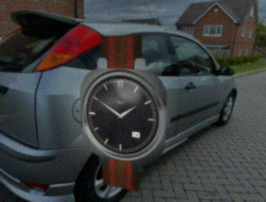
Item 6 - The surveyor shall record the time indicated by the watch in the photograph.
1:50
